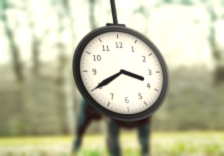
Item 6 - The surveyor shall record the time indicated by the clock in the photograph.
3:40
